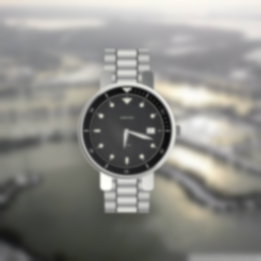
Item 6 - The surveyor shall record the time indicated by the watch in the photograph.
6:18
